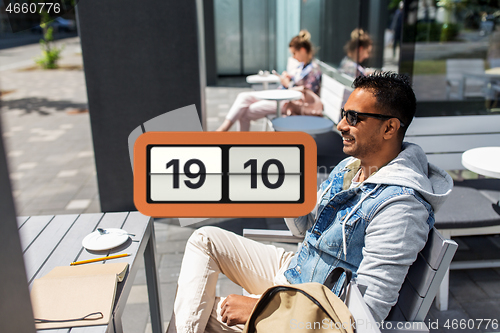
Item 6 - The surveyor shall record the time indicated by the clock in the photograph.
19:10
